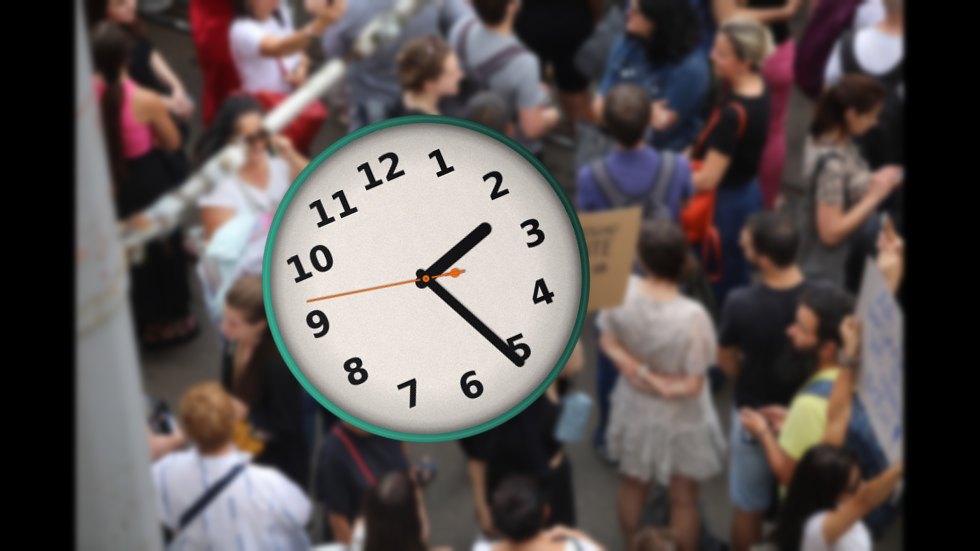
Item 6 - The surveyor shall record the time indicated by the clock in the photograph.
2:25:47
